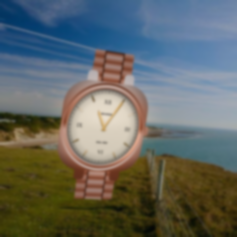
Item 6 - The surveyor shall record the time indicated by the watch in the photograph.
11:05
